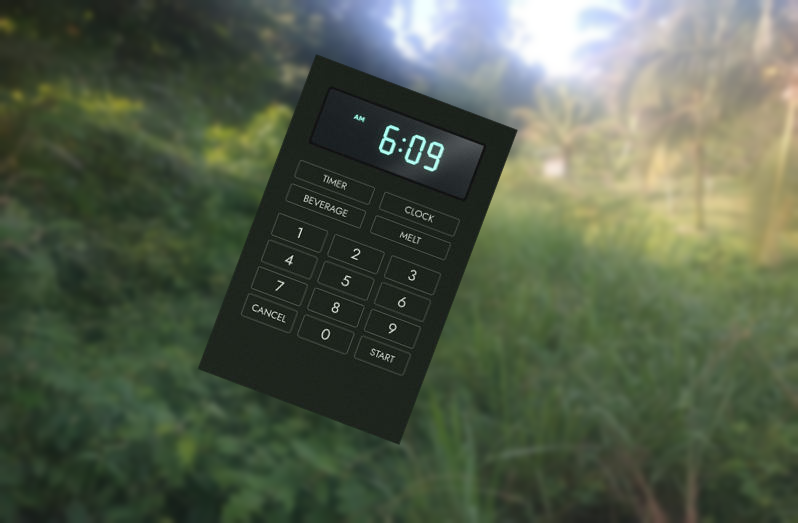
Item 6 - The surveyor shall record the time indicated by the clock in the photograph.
6:09
